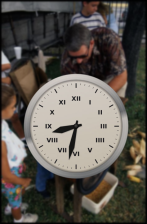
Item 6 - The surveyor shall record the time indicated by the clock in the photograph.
8:32
